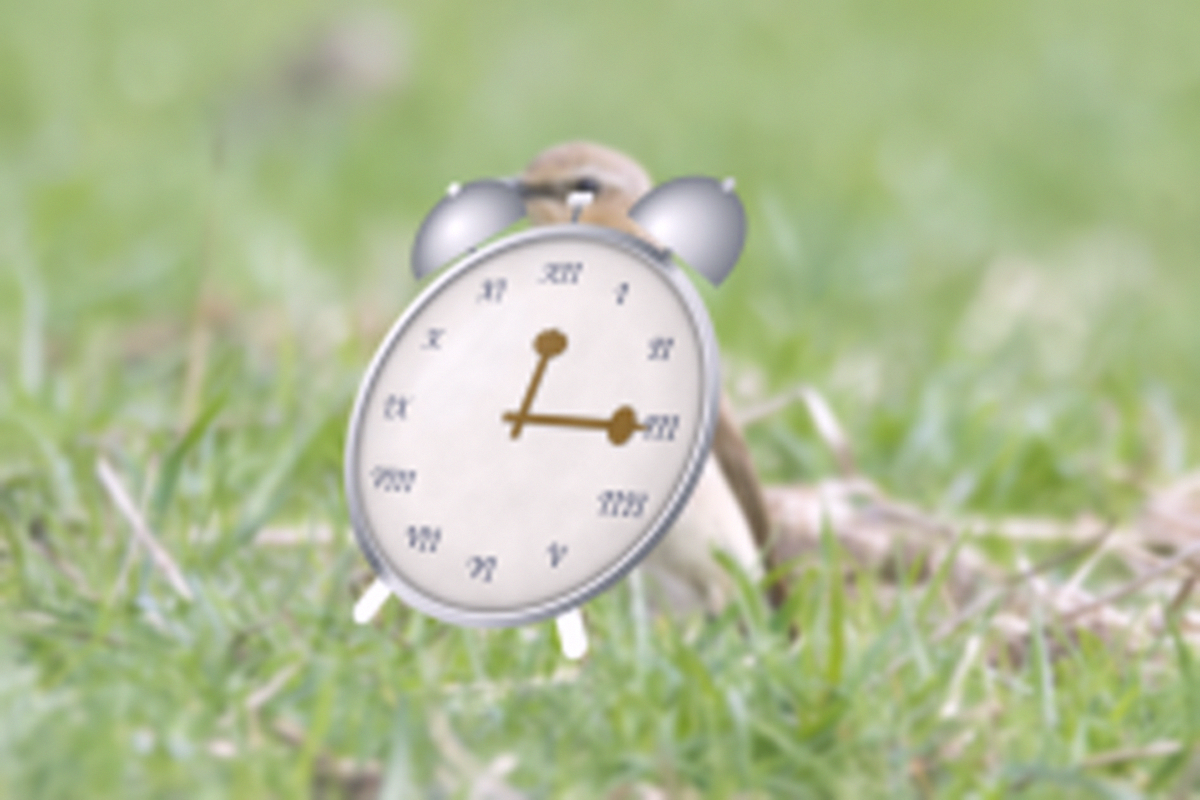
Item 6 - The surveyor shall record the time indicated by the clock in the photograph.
12:15
